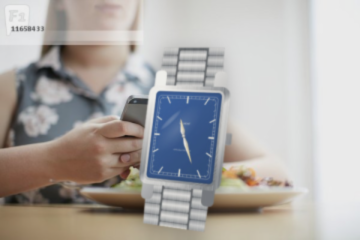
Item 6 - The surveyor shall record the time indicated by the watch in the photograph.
11:26
